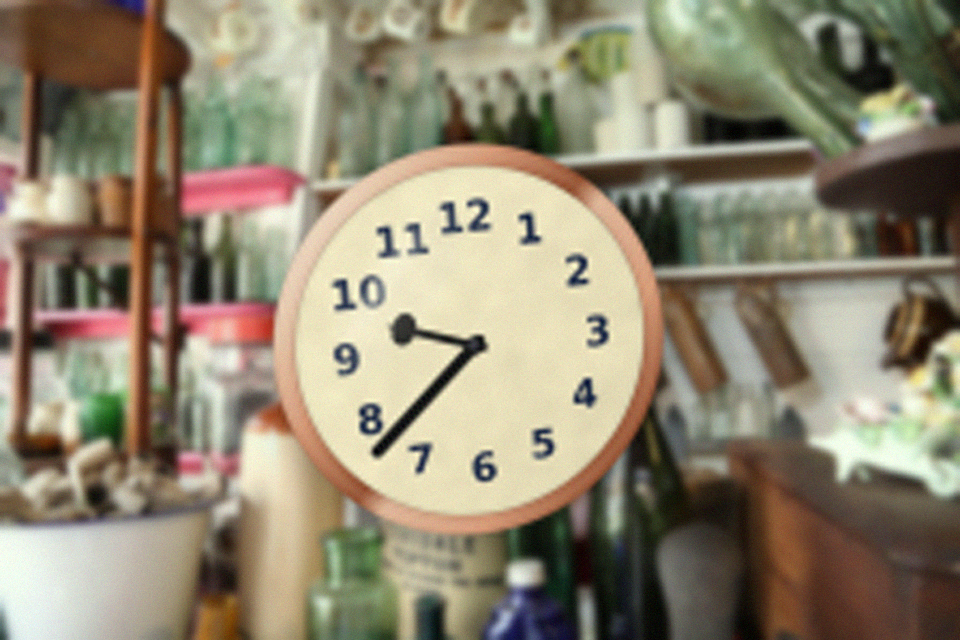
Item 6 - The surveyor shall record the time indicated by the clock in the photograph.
9:38
